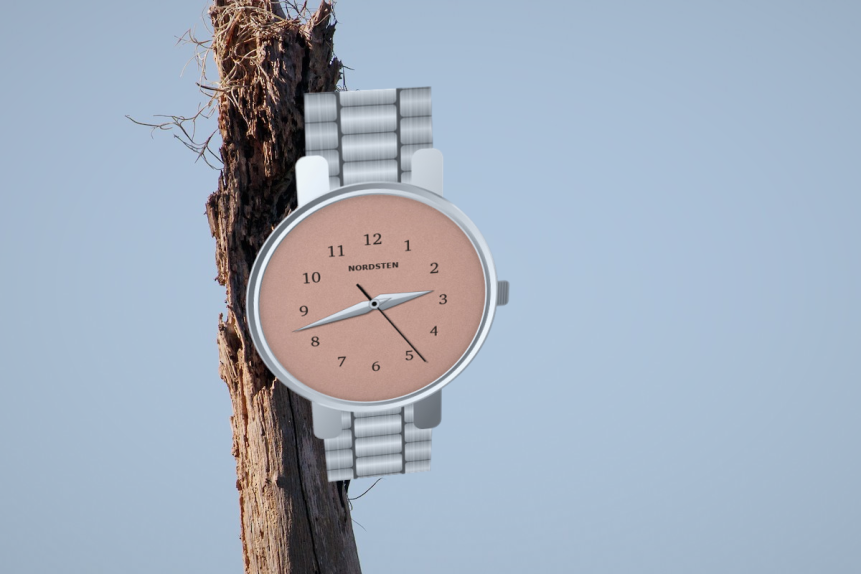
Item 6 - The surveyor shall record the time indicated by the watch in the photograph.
2:42:24
